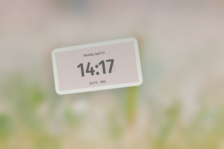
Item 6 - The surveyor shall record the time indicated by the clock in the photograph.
14:17
